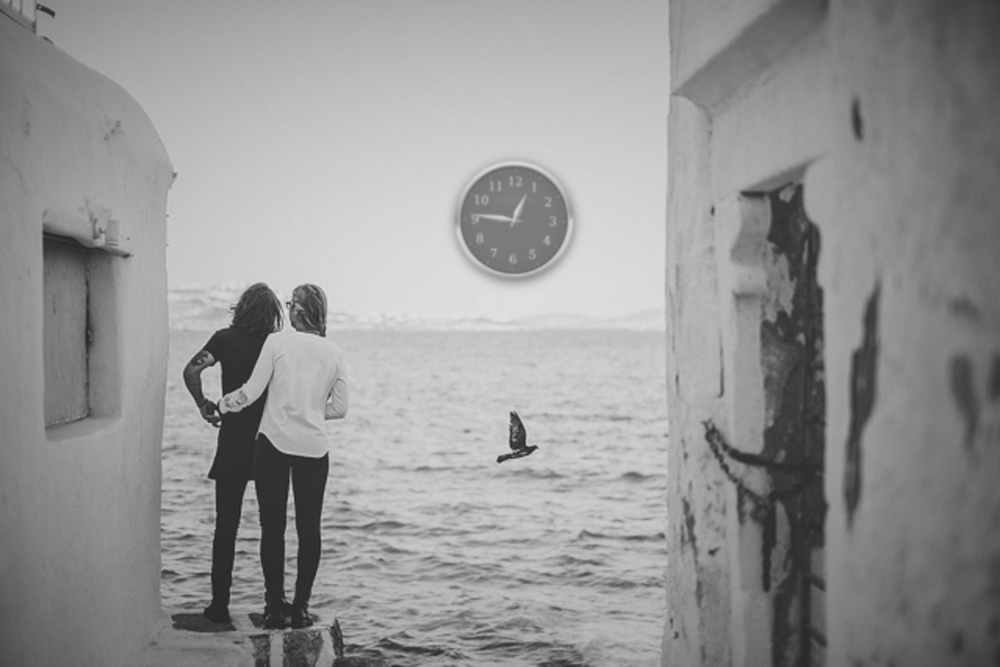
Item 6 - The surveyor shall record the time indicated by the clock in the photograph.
12:46
